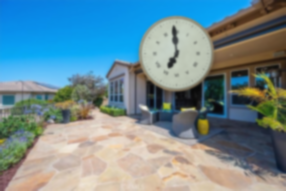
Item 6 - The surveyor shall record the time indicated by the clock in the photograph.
6:59
